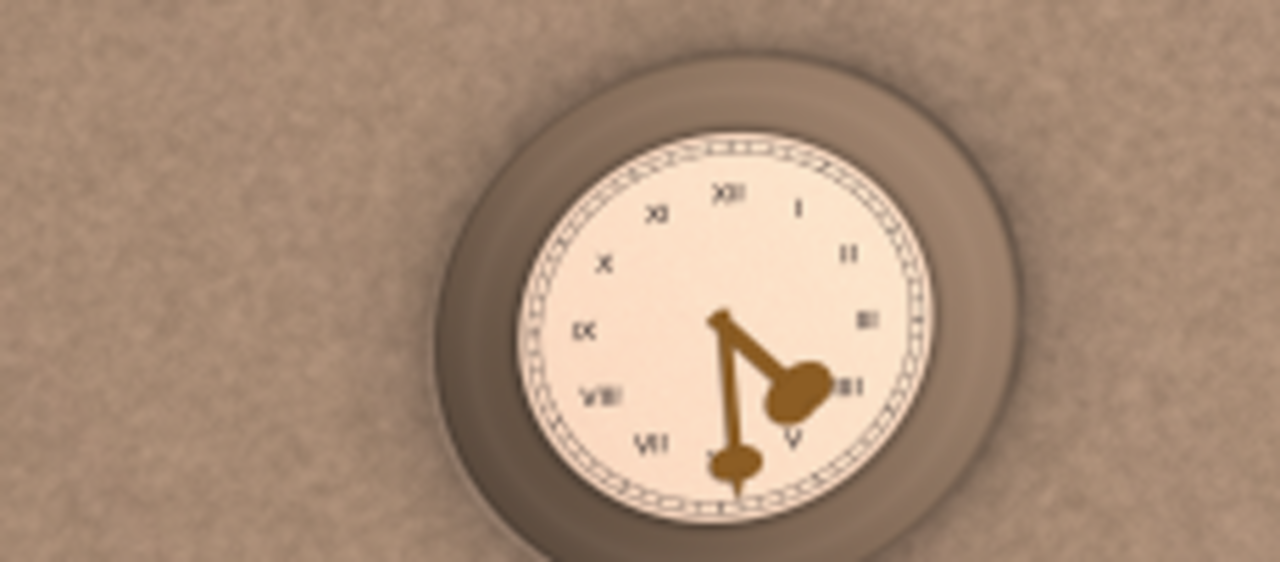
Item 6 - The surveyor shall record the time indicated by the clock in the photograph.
4:29
